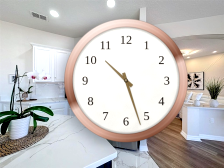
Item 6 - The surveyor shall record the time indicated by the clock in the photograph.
10:27
